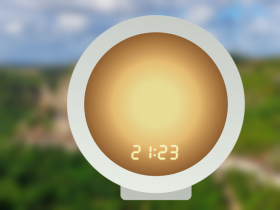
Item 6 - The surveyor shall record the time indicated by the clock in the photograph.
21:23
